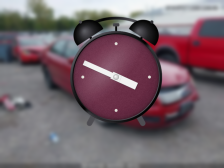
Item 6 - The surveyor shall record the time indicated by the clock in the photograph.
3:49
